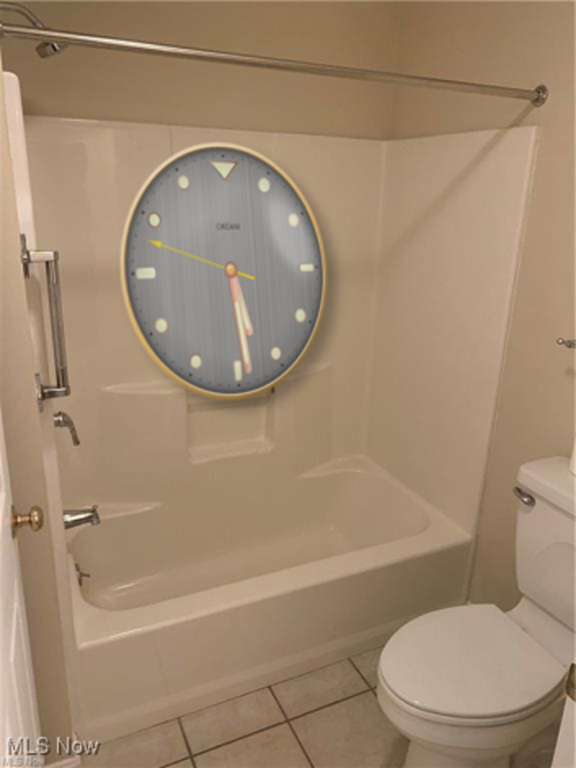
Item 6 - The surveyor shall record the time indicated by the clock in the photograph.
5:28:48
